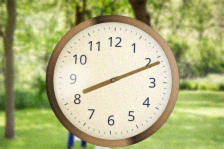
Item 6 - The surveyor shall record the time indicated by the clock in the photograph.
8:11
